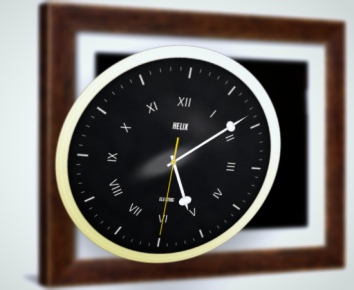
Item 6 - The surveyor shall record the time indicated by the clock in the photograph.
5:08:30
